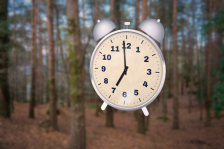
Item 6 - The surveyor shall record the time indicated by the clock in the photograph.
6:59
